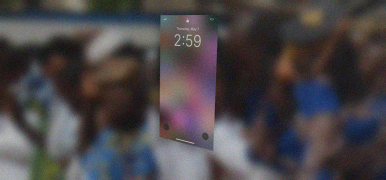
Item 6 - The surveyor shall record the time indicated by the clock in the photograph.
2:59
